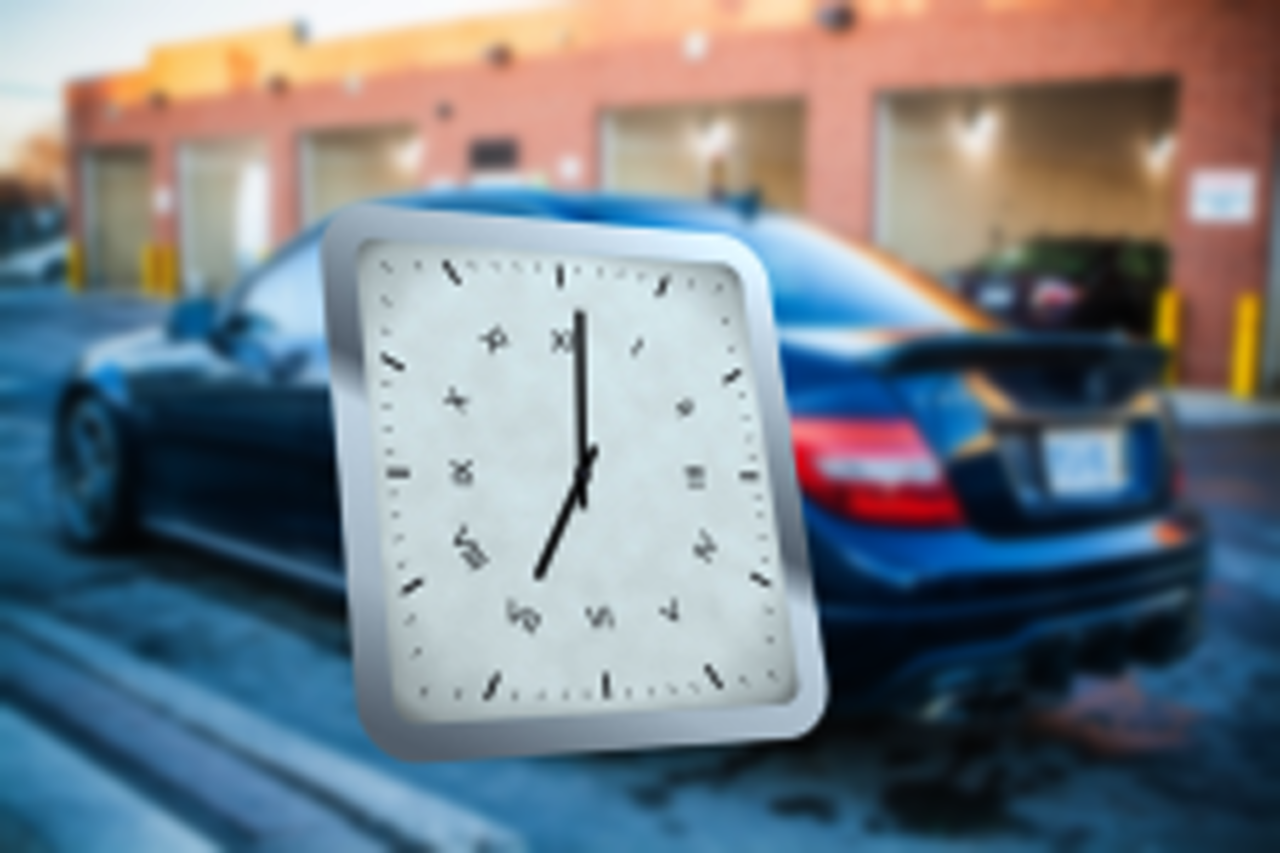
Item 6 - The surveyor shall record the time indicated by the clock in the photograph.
7:01
